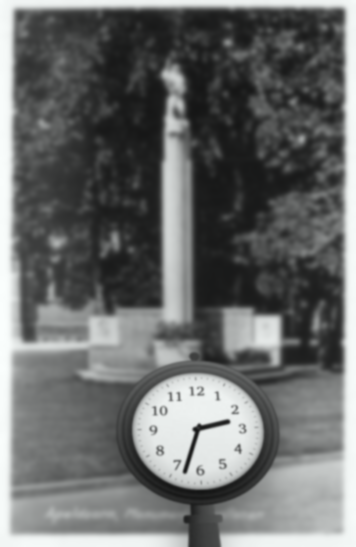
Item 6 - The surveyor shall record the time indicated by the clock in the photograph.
2:33
